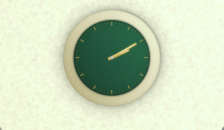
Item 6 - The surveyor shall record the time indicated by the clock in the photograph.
2:10
